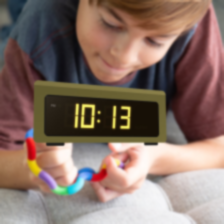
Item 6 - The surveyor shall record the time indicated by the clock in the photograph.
10:13
